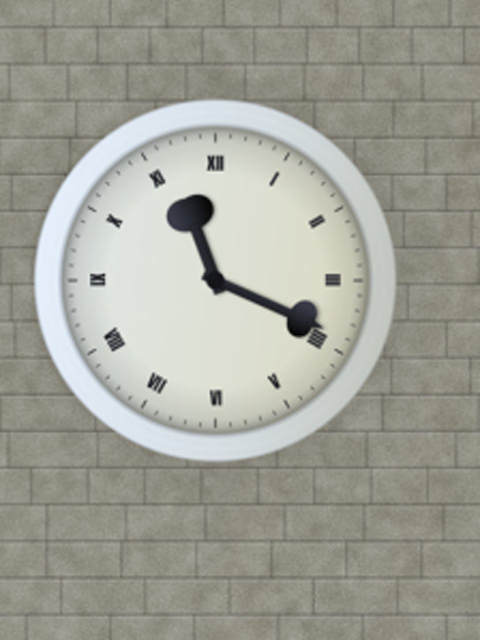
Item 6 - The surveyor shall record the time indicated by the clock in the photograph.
11:19
